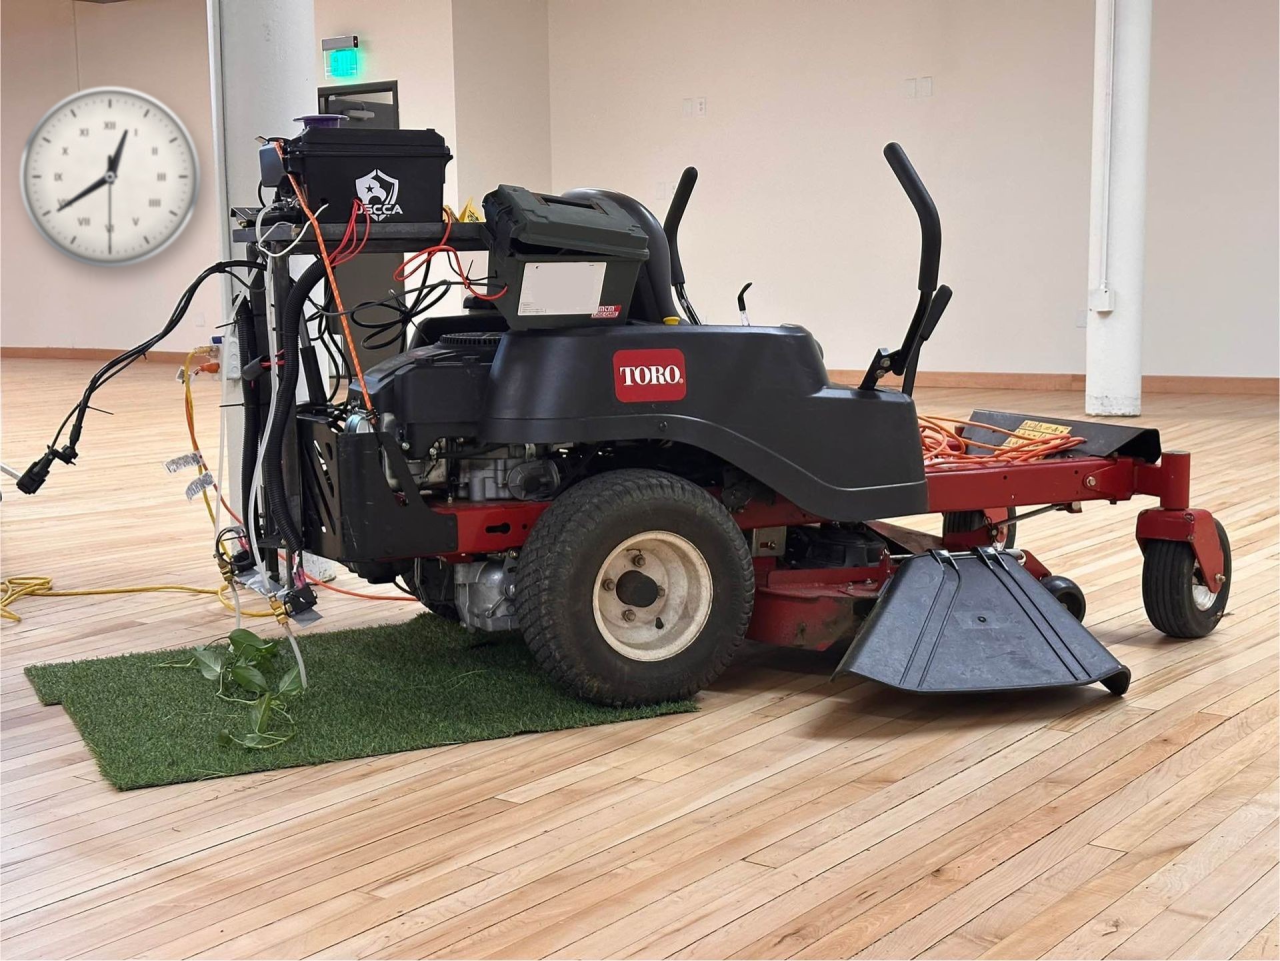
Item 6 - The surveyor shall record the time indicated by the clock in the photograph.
12:39:30
